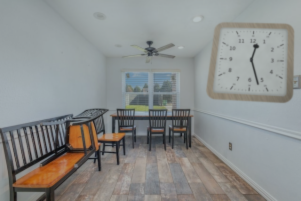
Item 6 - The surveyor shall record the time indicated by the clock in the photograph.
12:27
